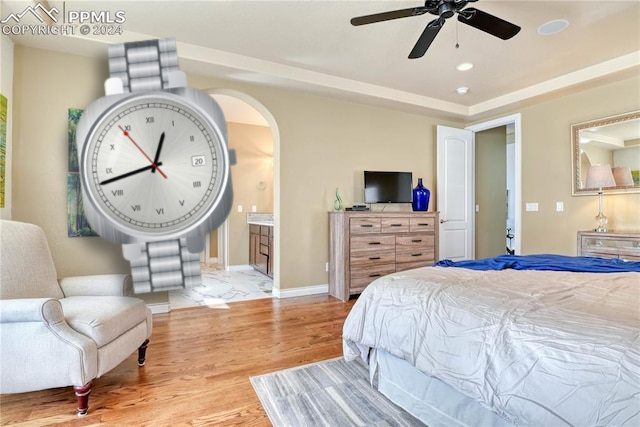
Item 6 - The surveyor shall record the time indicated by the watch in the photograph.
12:42:54
